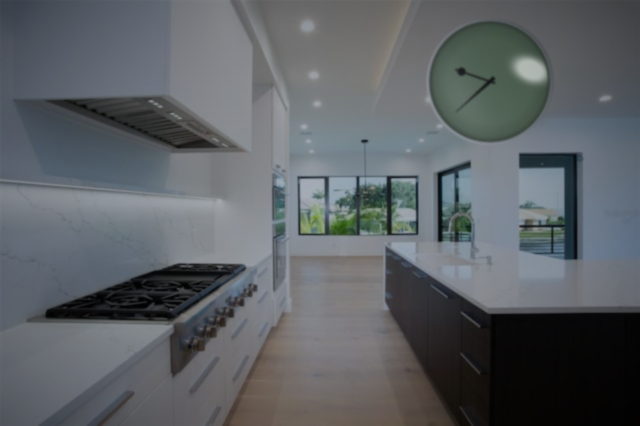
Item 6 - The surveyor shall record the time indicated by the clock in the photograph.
9:38
